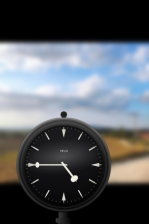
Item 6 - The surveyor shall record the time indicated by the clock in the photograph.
4:45
